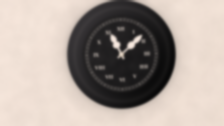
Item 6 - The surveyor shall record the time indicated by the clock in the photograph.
11:08
